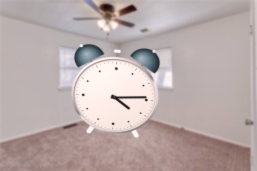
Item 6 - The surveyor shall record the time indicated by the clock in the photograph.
4:14
